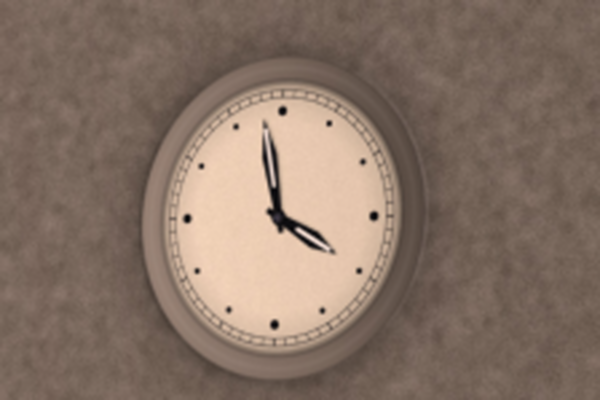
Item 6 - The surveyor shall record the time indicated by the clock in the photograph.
3:58
